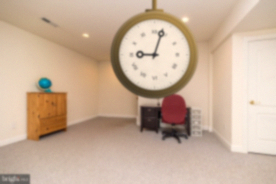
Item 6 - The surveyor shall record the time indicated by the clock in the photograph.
9:03
